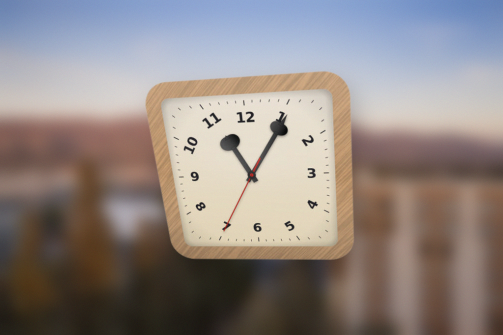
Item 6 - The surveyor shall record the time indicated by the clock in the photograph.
11:05:35
